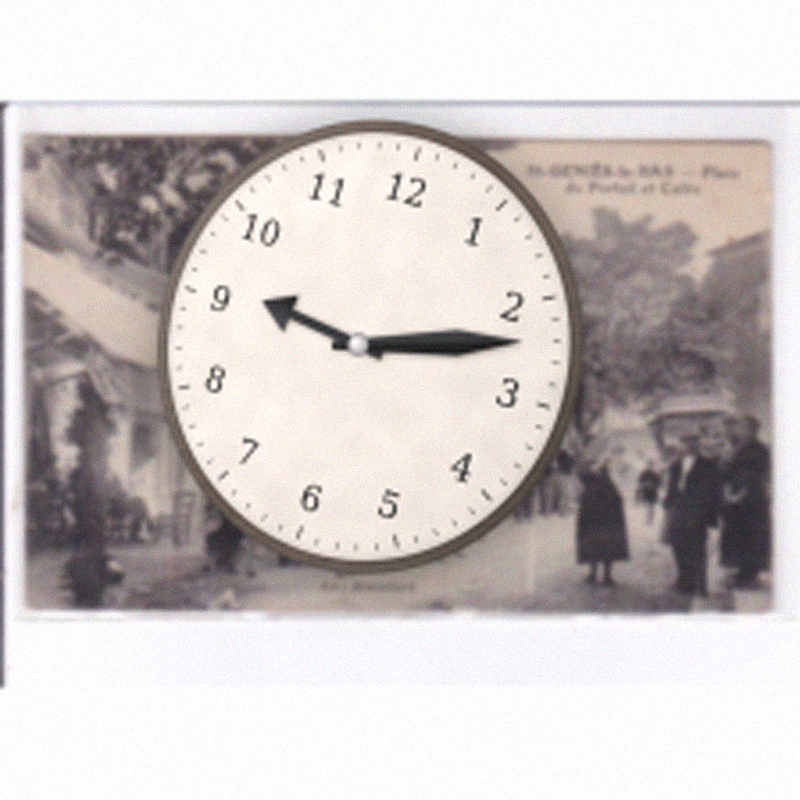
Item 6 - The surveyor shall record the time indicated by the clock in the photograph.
9:12
